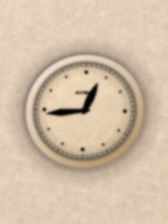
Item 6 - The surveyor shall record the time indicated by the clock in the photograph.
12:44
